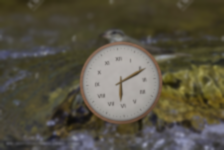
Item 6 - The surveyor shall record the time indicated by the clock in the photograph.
6:11
